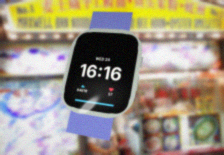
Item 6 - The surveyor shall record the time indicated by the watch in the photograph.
16:16
